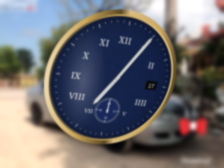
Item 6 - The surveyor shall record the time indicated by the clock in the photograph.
7:05
